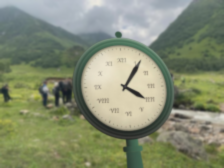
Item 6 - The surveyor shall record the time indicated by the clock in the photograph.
4:06
